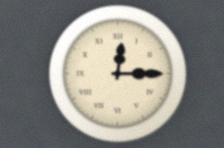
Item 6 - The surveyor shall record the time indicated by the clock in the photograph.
12:15
